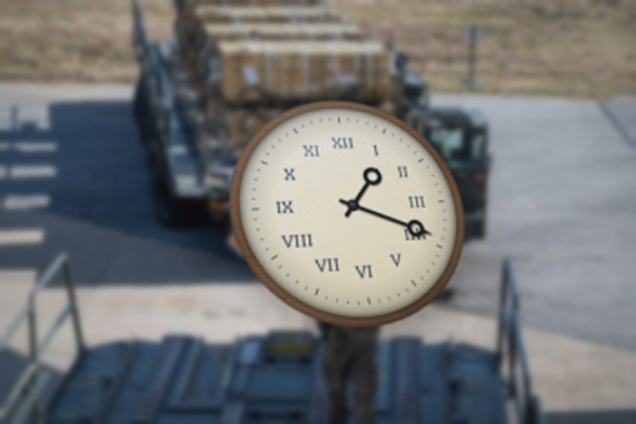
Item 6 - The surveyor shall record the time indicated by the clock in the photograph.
1:19
